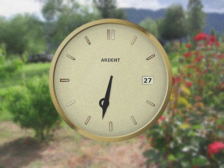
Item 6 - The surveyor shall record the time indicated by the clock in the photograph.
6:32
